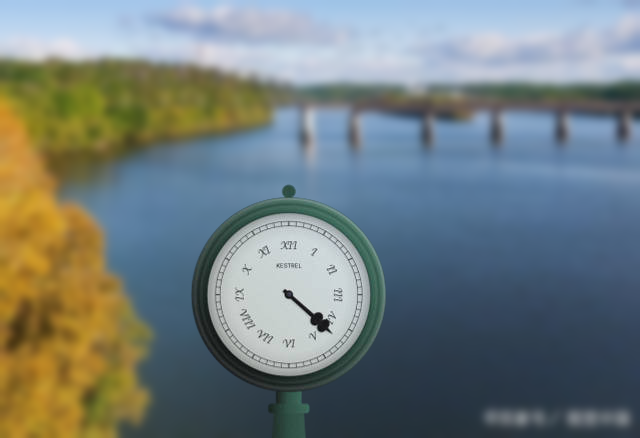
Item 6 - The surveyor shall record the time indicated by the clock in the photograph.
4:22
